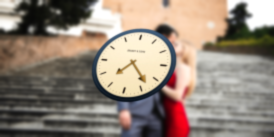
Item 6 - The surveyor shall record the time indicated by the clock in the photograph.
7:23
